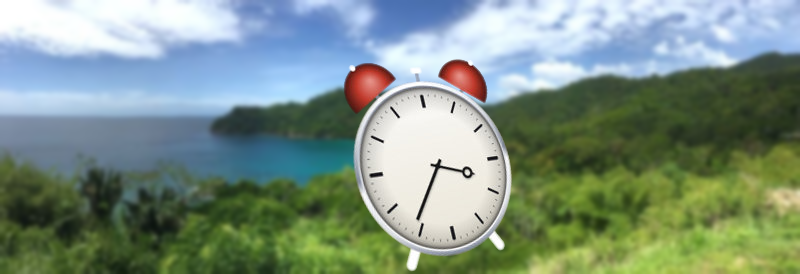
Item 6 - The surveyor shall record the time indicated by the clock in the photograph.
3:36
